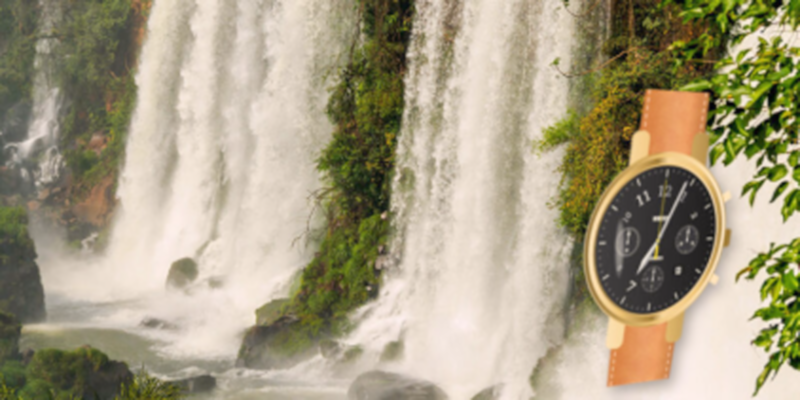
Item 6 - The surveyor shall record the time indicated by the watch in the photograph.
7:04
